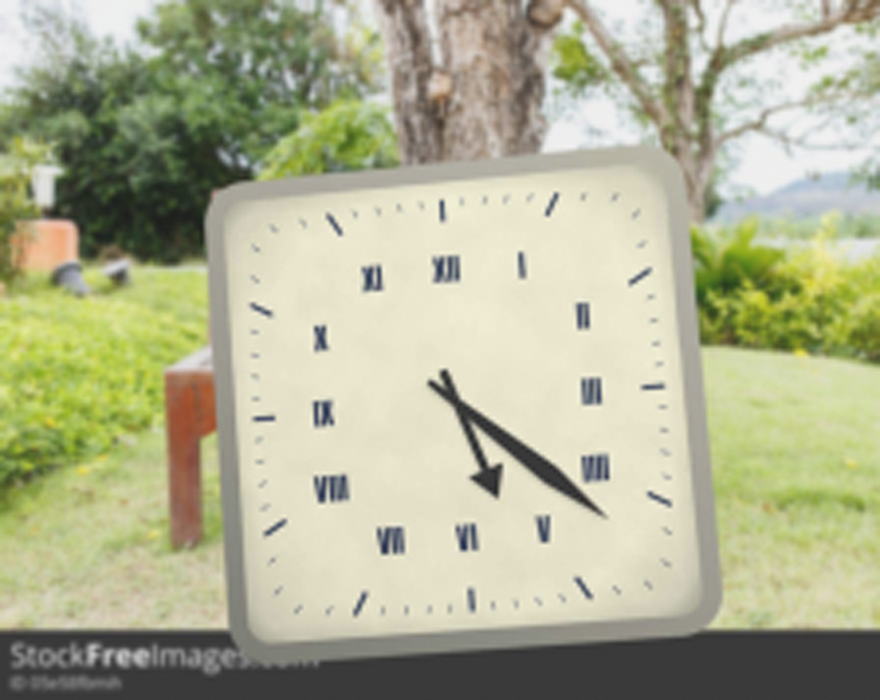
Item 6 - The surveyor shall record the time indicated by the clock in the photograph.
5:22
